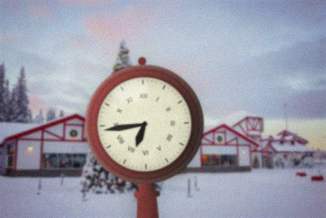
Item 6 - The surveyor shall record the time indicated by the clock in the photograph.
6:44
